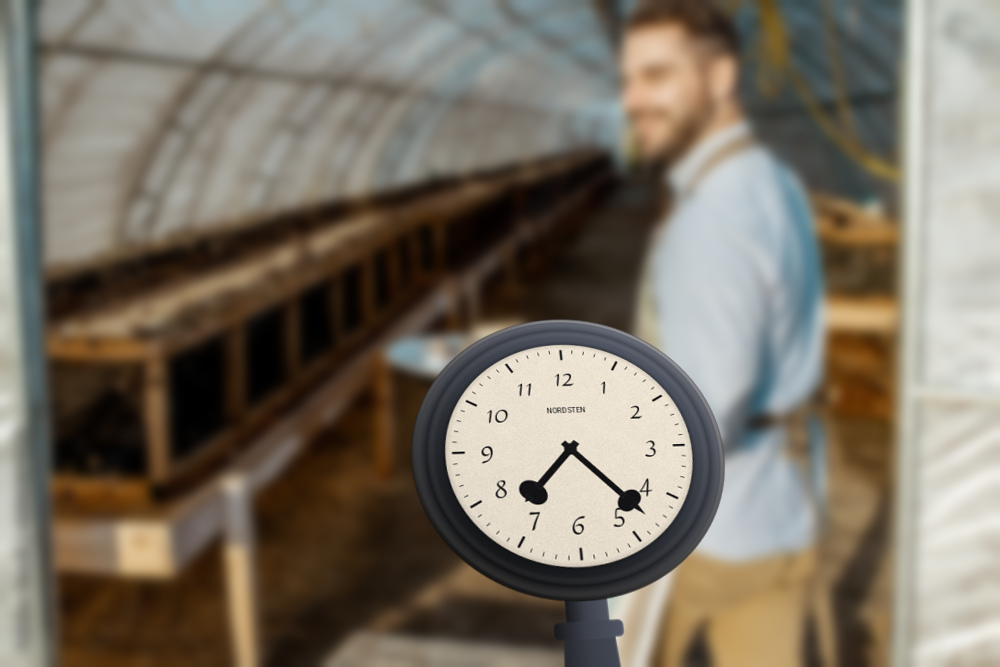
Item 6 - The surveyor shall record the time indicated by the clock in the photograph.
7:23
